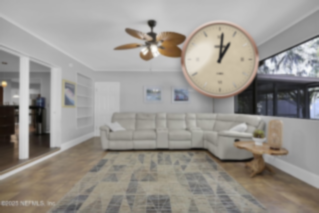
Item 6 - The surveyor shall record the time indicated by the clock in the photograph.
1:01
